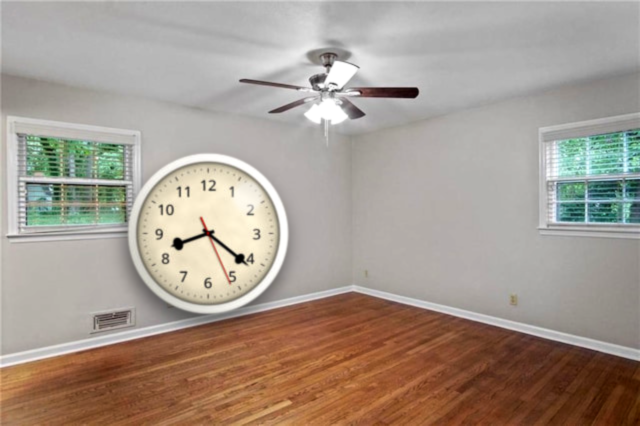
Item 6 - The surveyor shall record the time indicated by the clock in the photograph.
8:21:26
